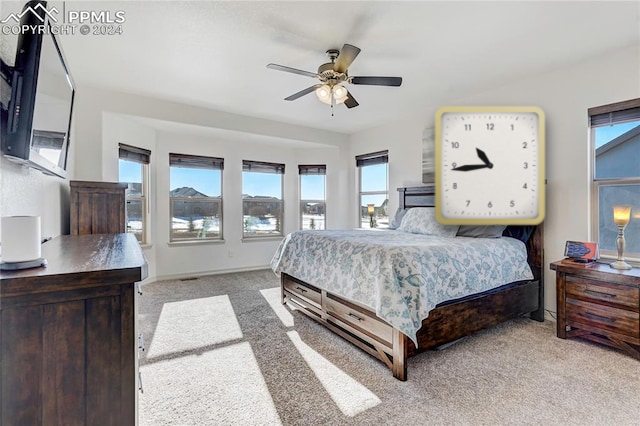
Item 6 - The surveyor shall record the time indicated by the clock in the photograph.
10:44
